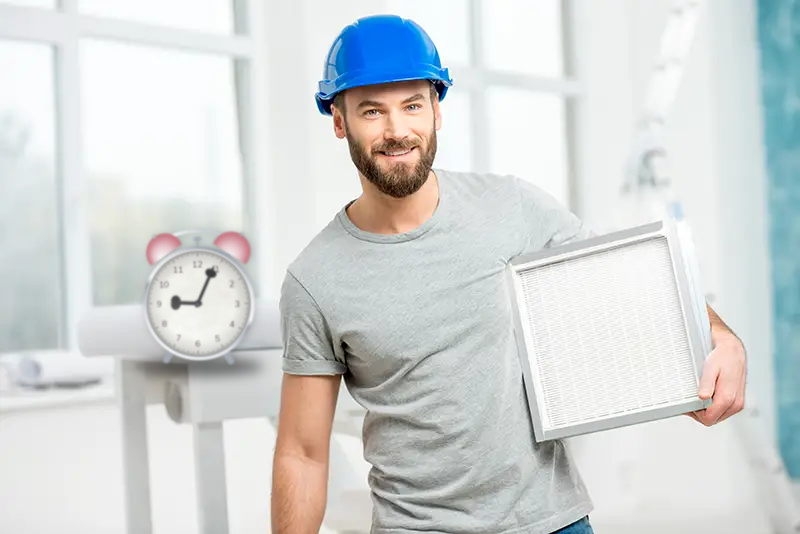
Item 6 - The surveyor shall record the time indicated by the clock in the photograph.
9:04
